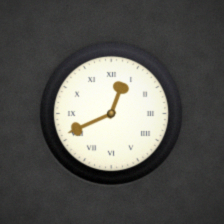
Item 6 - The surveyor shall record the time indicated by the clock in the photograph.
12:41
